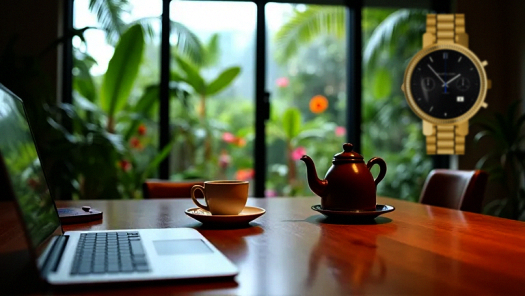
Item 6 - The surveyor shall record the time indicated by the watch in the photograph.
1:53
